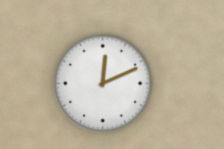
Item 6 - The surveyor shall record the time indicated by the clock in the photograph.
12:11
